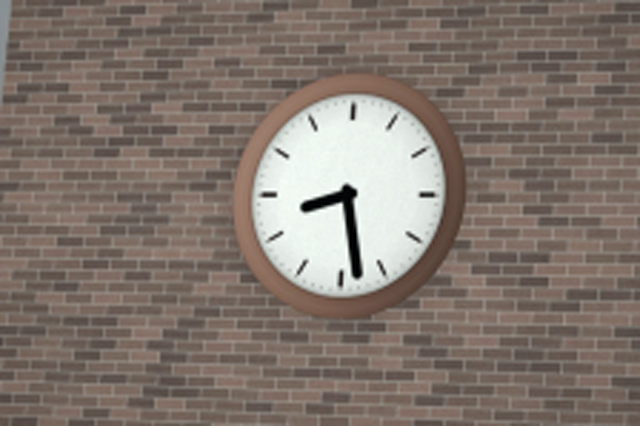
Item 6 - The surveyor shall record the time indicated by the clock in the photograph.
8:28
